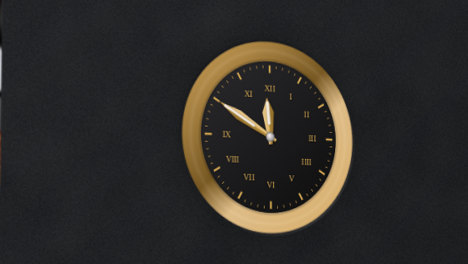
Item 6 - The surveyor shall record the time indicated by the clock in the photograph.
11:50
